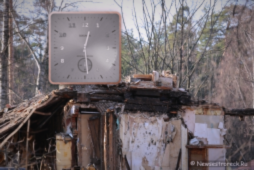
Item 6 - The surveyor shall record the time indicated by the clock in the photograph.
12:29
